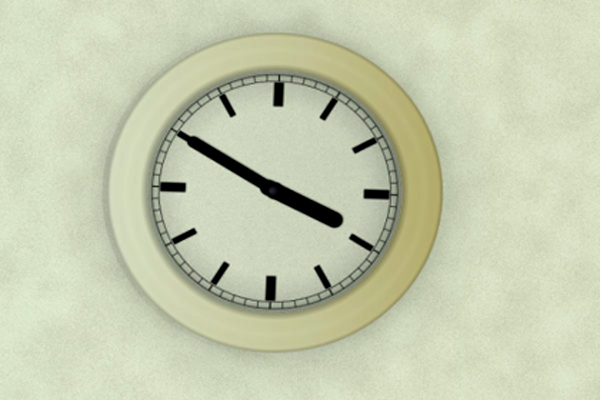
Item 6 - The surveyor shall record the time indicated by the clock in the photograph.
3:50
